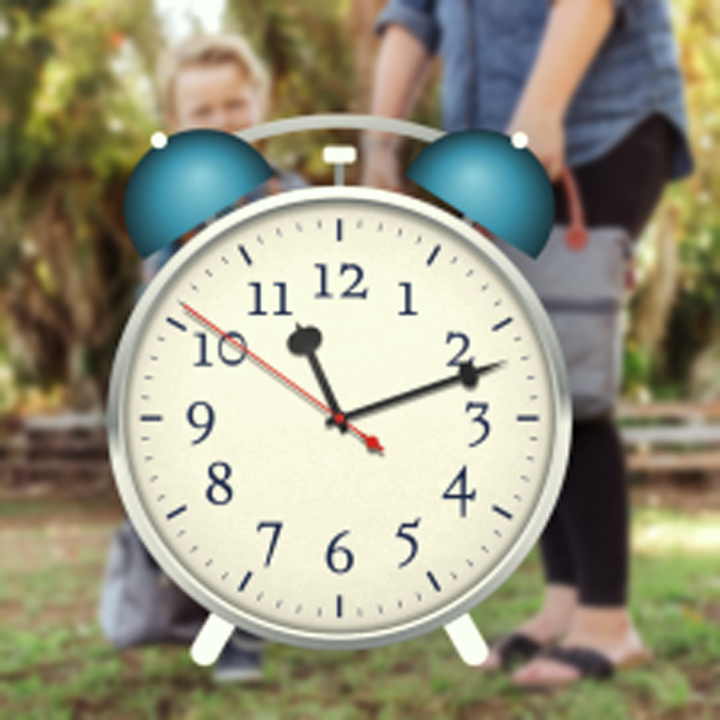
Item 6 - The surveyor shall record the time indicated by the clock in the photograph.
11:11:51
